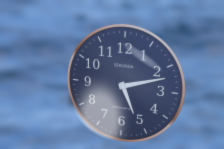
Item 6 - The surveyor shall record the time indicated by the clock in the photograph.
5:12
